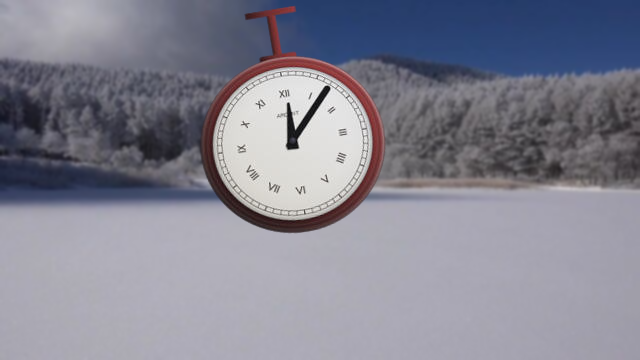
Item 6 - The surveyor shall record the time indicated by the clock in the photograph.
12:07
